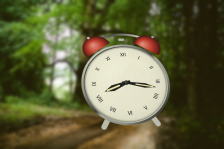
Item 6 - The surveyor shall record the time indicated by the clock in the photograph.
8:17
